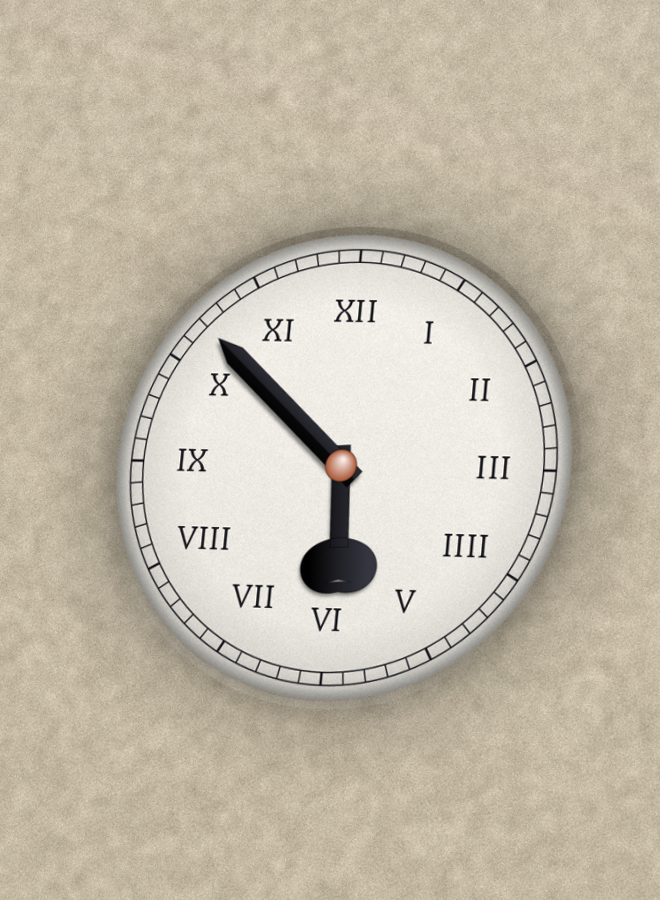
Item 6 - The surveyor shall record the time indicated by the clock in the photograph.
5:52
